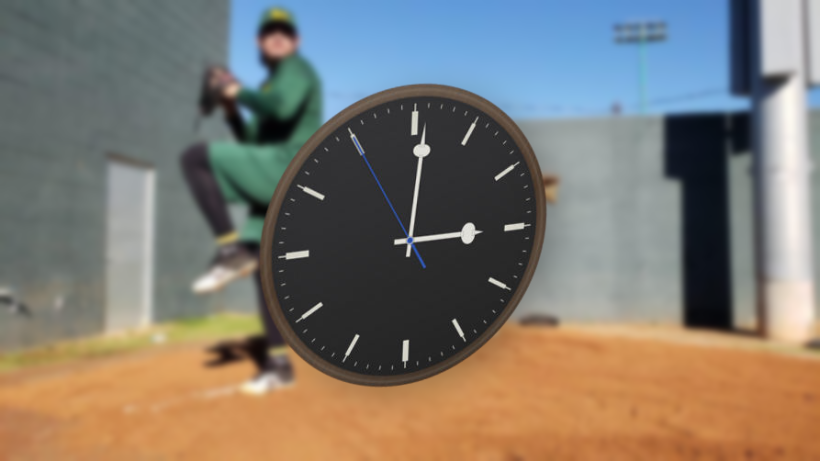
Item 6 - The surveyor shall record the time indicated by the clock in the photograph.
3:00:55
